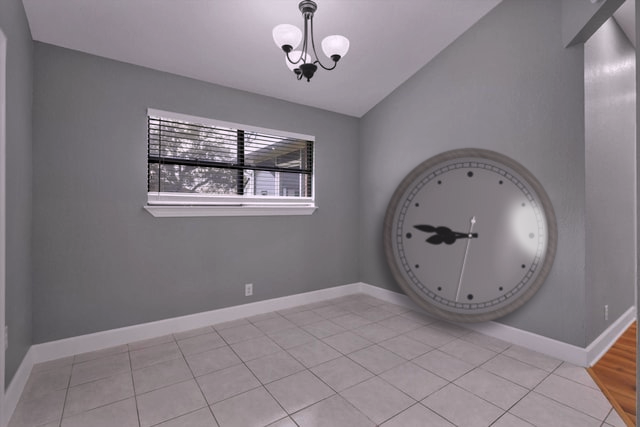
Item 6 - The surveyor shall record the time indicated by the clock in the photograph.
8:46:32
